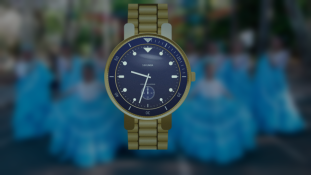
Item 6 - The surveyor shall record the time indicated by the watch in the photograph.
9:33
